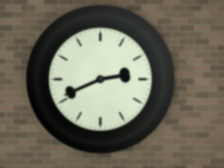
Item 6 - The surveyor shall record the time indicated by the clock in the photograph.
2:41
